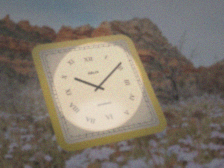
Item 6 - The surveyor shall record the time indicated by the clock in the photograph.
10:09
